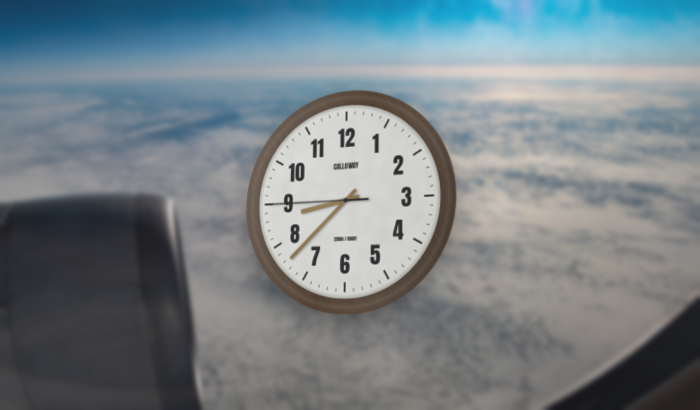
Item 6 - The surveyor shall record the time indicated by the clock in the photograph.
8:37:45
